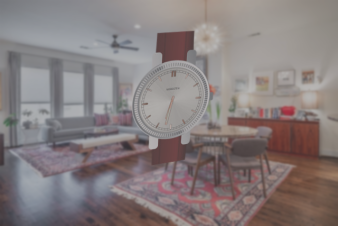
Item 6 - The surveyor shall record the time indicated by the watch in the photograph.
6:32
